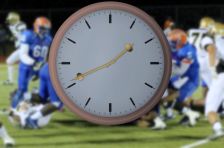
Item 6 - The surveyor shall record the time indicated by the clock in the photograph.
1:41
